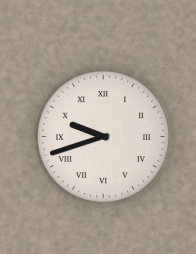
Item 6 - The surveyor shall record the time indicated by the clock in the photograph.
9:42
